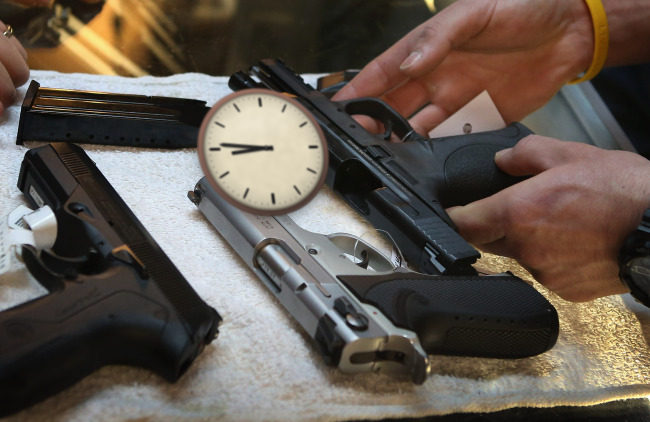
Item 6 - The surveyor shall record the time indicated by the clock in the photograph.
8:46
